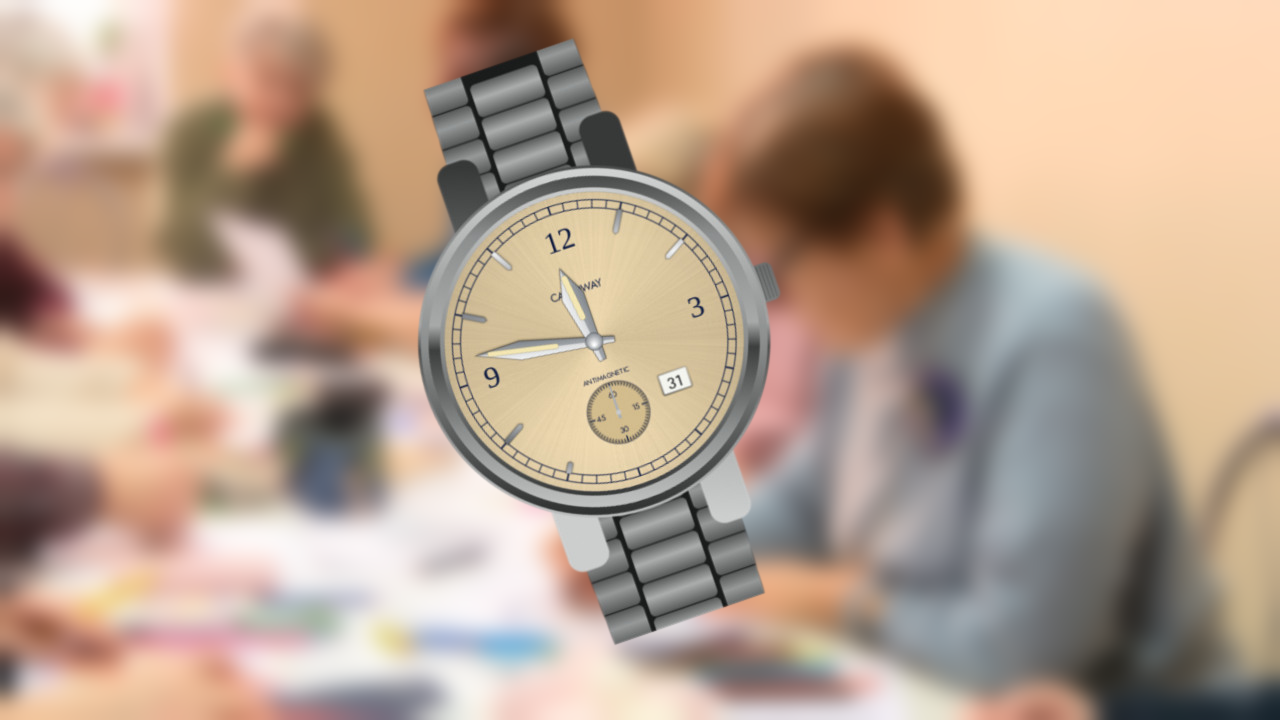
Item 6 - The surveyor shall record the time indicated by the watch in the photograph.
11:47
